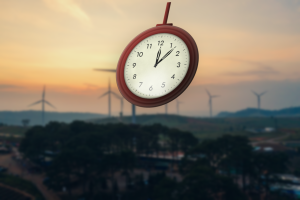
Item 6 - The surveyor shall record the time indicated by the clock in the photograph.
12:07
